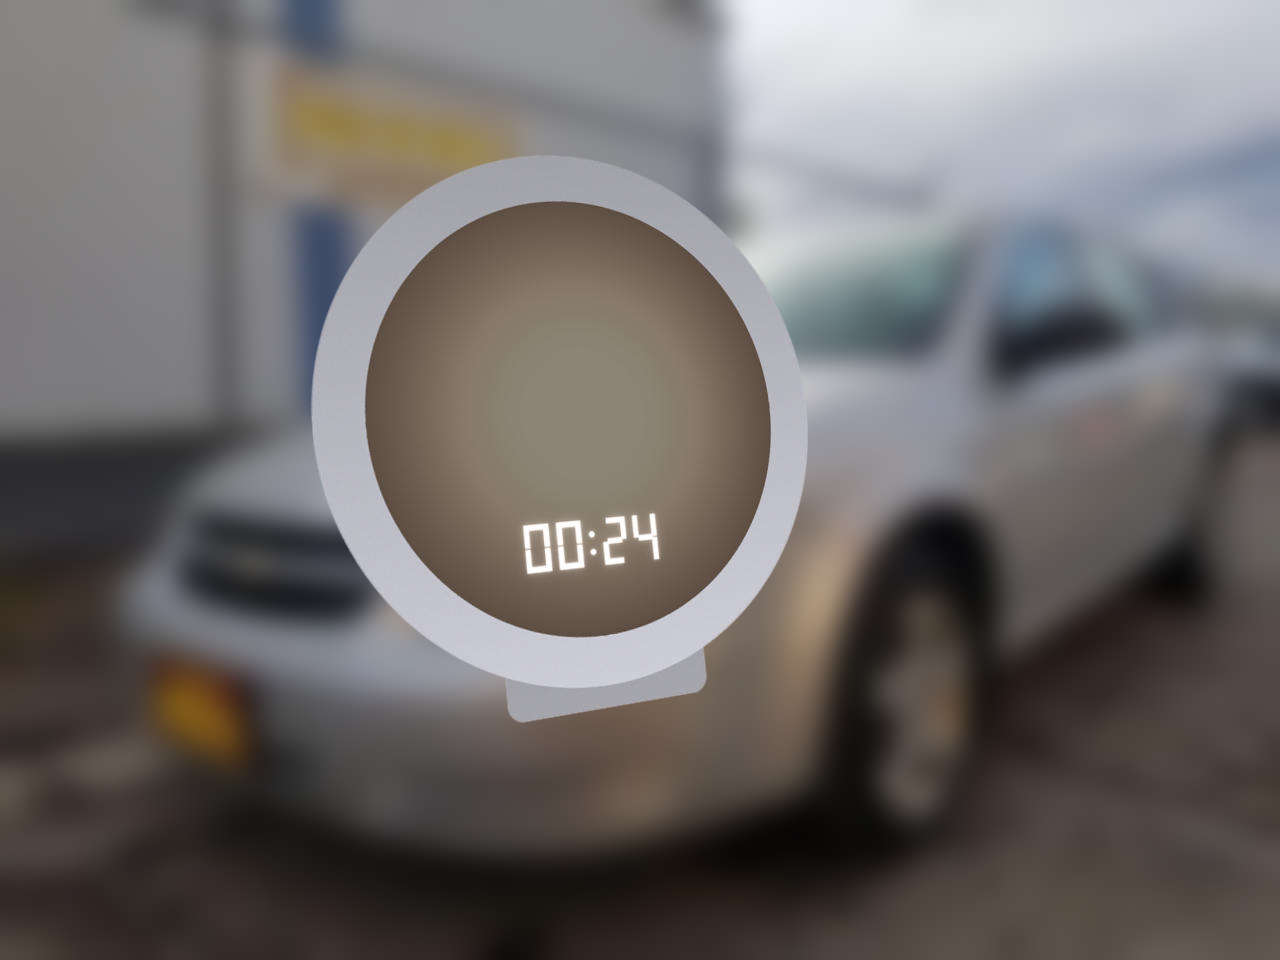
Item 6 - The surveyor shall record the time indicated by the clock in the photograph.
0:24
